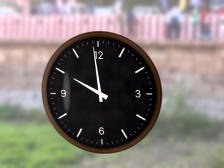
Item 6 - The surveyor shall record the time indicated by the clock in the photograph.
9:59
